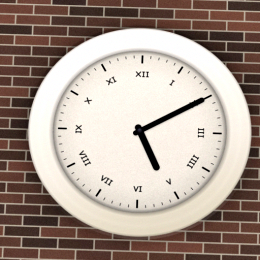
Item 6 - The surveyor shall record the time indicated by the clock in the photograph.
5:10
